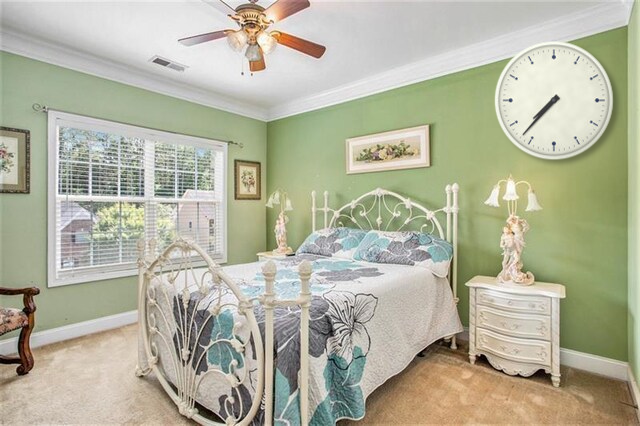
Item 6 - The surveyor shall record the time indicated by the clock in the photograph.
7:37
